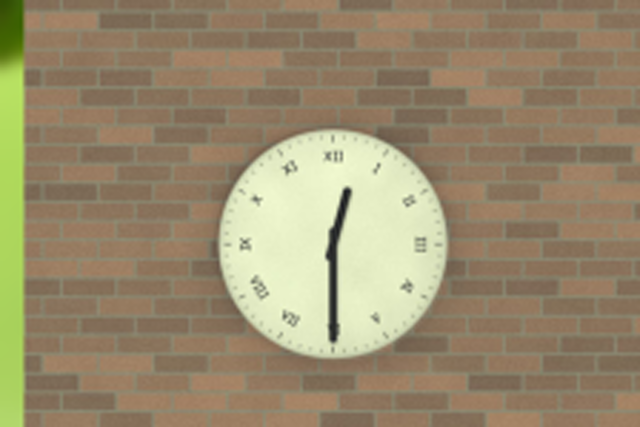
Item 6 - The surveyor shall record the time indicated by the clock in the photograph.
12:30
